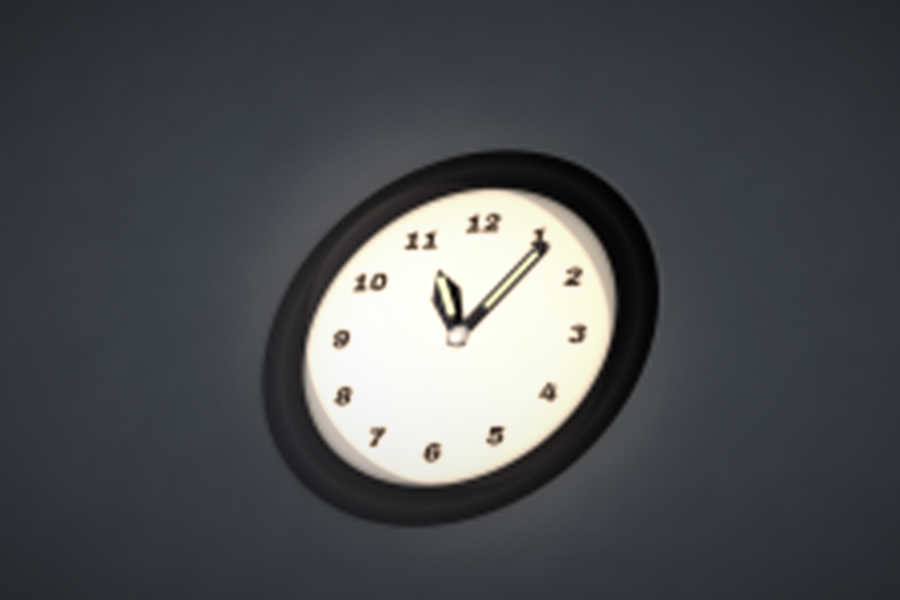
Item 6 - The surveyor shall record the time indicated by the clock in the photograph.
11:06
